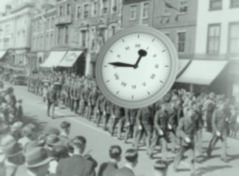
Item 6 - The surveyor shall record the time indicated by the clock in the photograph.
12:46
